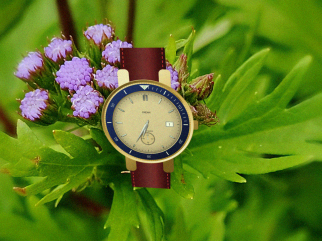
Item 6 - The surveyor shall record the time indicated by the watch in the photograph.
6:35
